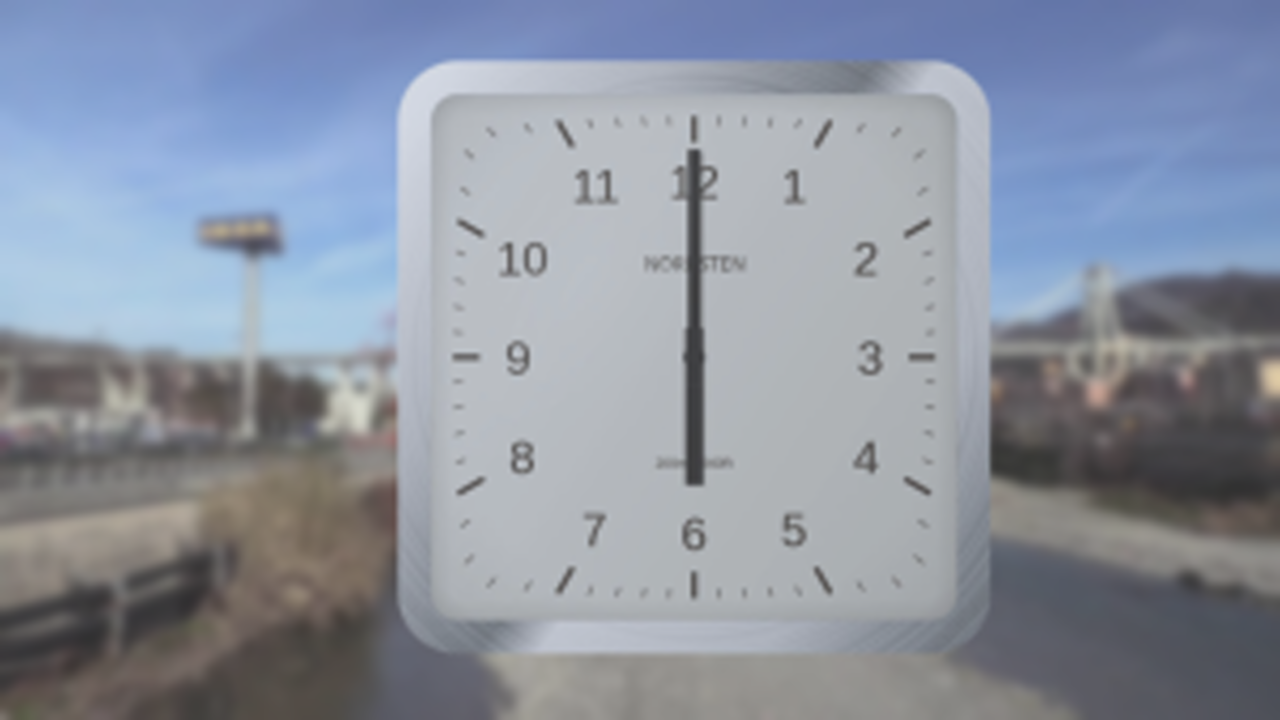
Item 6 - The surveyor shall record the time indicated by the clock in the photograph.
6:00
